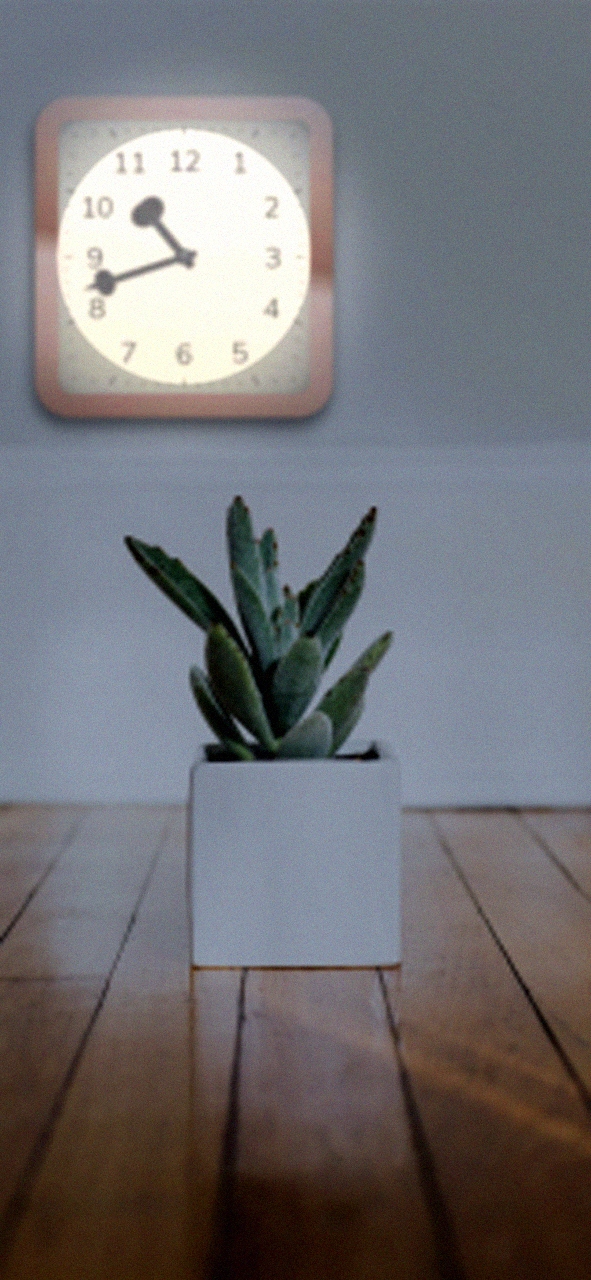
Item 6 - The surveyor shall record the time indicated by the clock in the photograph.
10:42
